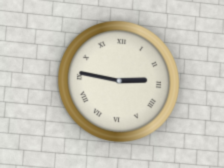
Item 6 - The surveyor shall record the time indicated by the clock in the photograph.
2:46
